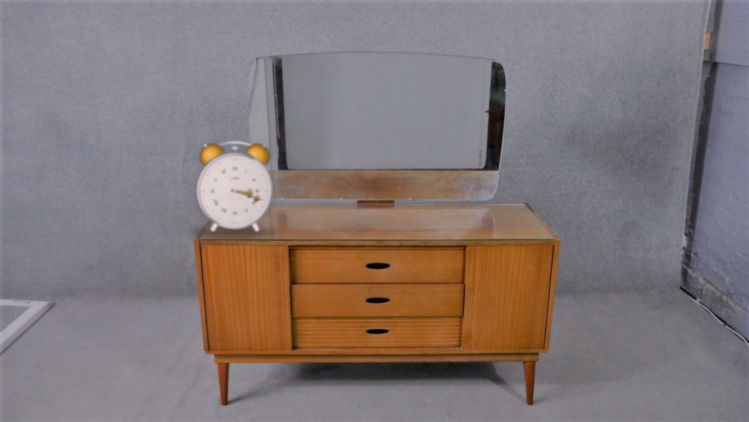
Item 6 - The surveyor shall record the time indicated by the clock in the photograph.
3:18
